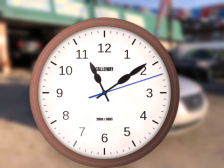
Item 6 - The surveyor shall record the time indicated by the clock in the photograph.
11:09:12
